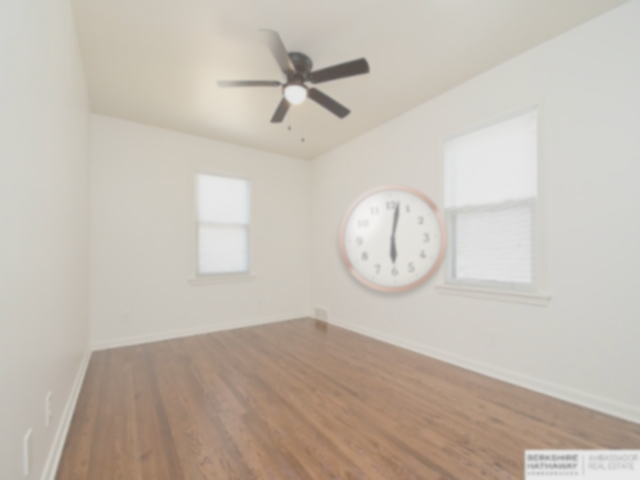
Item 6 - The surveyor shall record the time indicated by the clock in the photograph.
6:02
